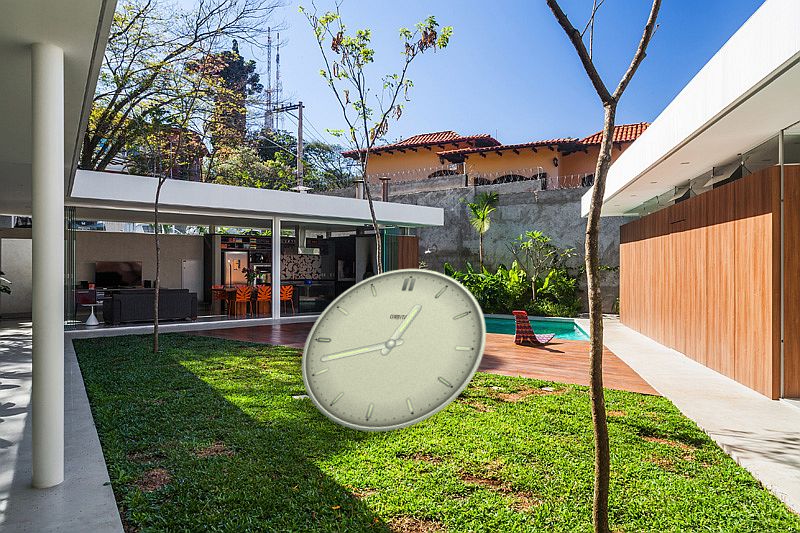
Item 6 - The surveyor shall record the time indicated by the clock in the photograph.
12:42
